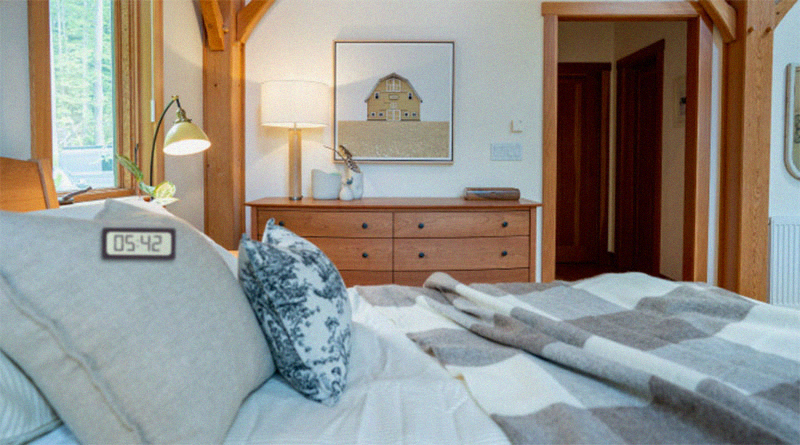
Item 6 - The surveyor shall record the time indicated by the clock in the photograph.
5:42
